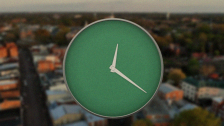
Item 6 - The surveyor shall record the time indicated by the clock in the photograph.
12:21
